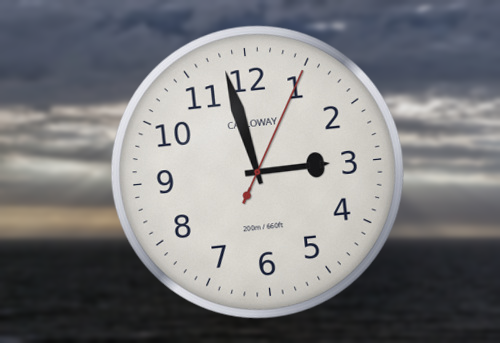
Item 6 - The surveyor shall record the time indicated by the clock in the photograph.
2:58:05
